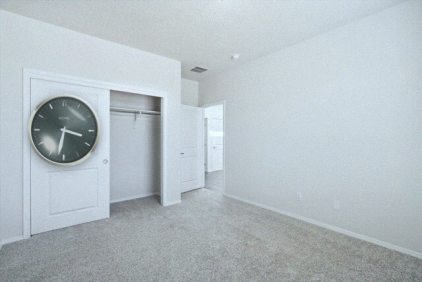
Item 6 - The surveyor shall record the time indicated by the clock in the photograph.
3:32
